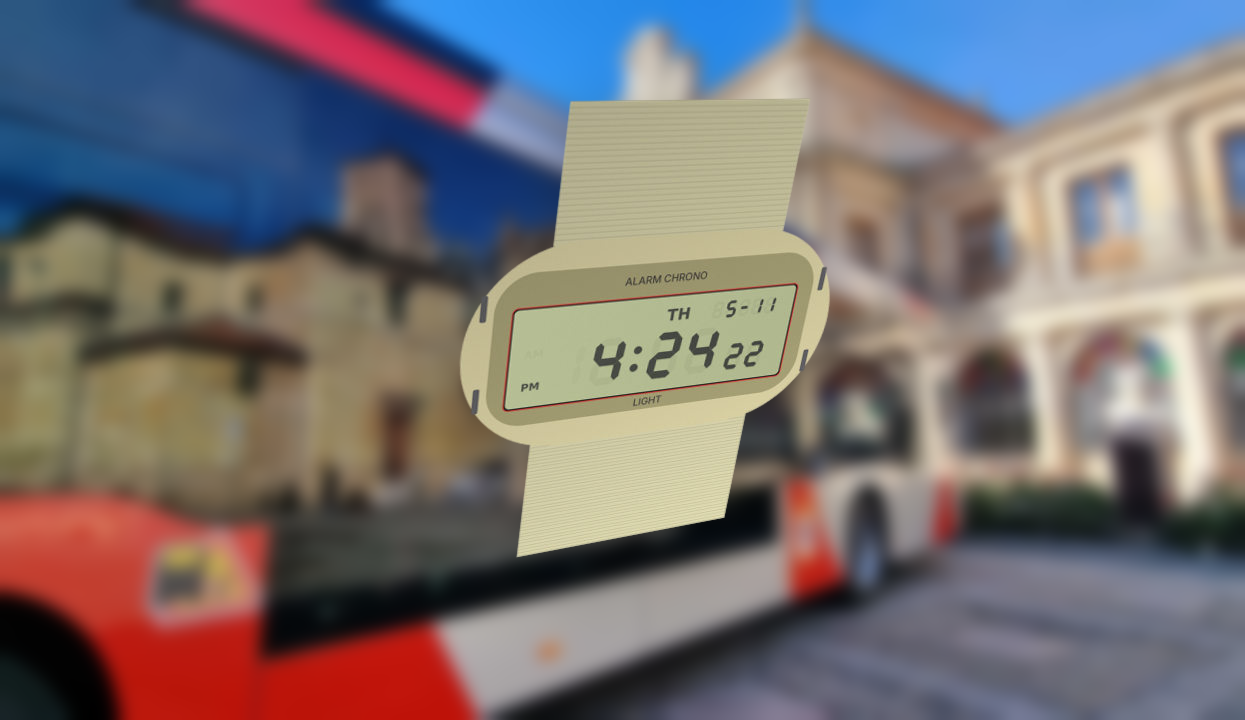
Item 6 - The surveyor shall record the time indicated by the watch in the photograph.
4:24:22
